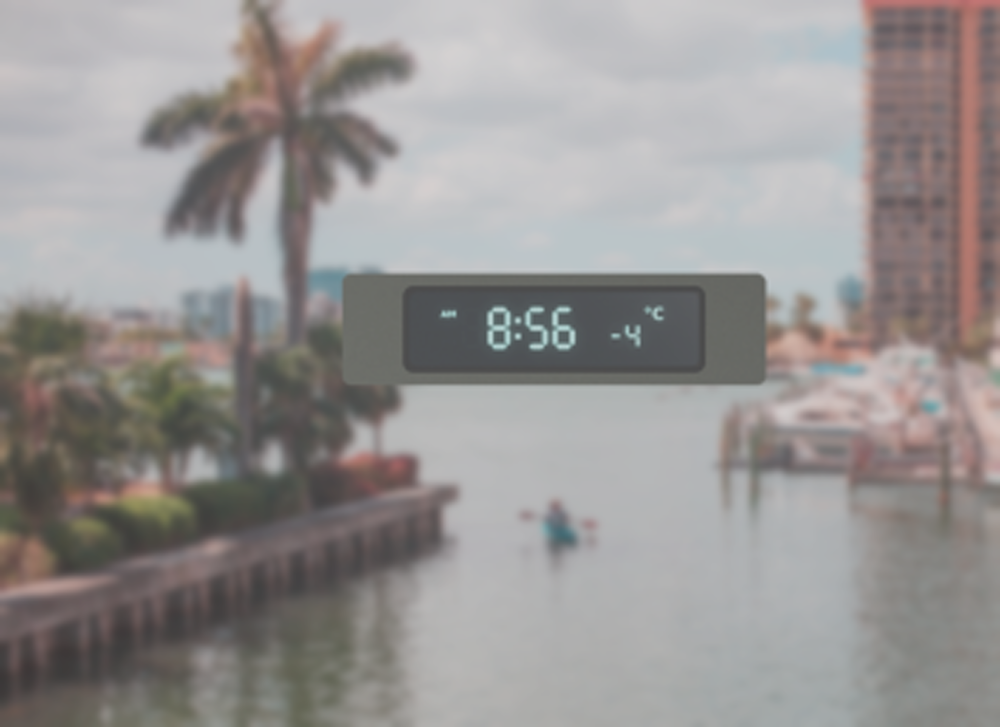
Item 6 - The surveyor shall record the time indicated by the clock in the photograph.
8:56
